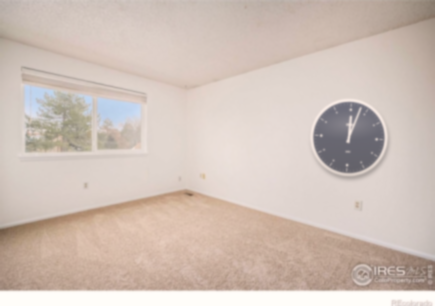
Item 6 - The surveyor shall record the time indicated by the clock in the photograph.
12:03
